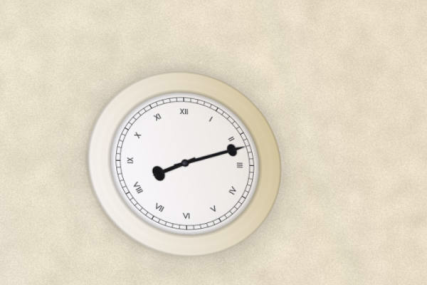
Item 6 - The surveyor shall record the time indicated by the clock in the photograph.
8:12
